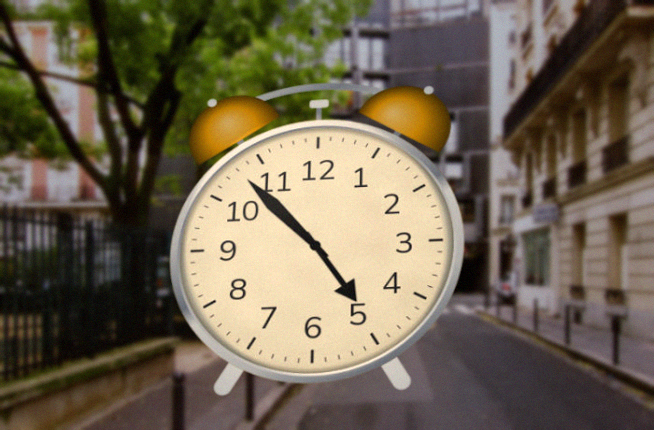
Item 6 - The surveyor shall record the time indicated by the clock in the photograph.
4:53
